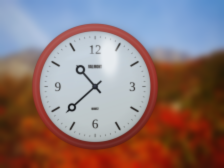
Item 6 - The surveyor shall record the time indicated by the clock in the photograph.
10:38
